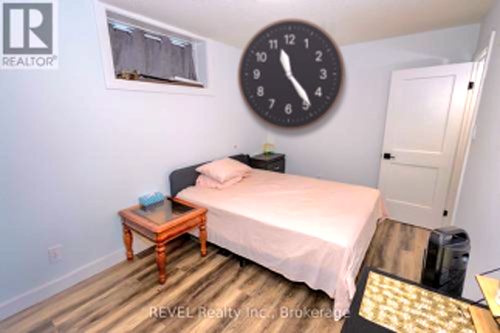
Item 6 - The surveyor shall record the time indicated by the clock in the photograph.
11:24
